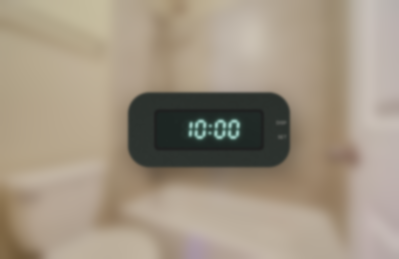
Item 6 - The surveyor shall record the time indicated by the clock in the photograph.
10:00
